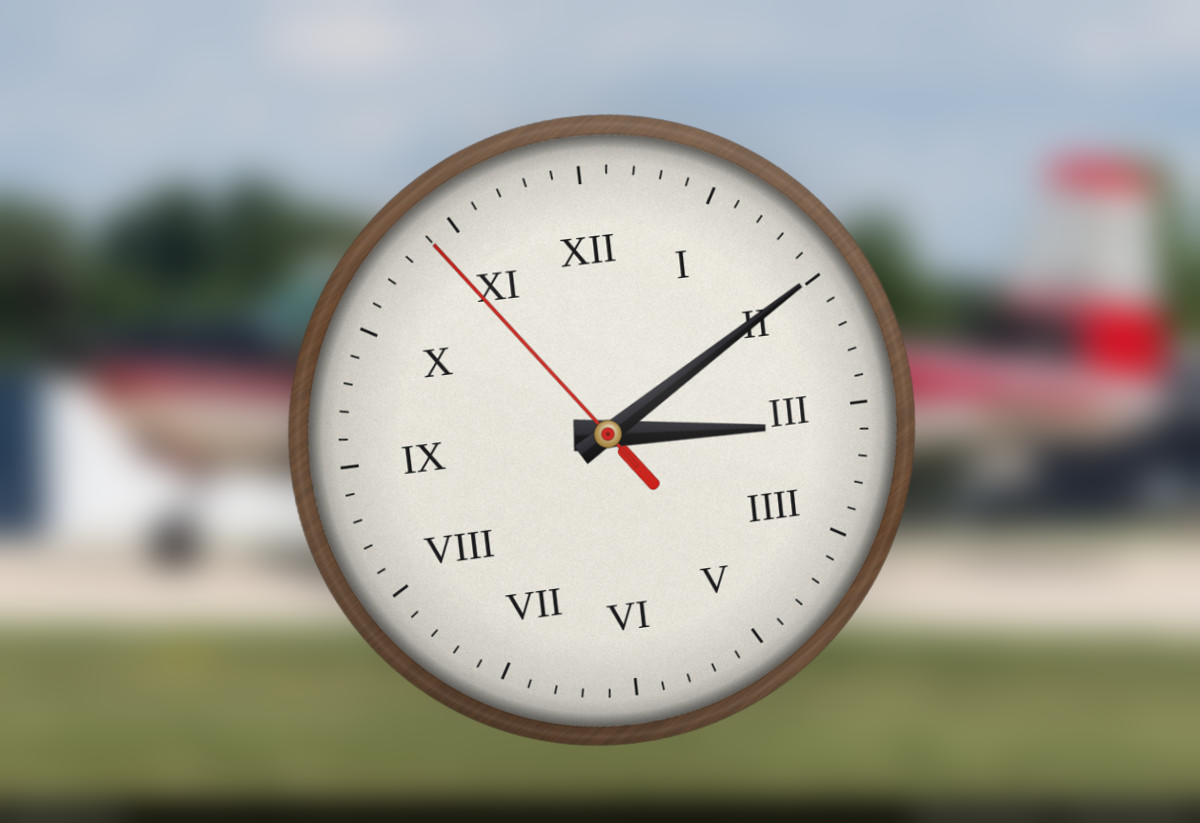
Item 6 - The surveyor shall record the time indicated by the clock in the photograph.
3:09:54
